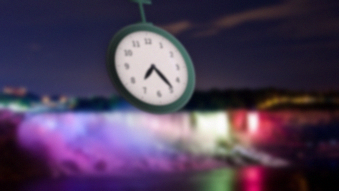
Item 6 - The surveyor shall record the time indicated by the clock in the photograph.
7:24
